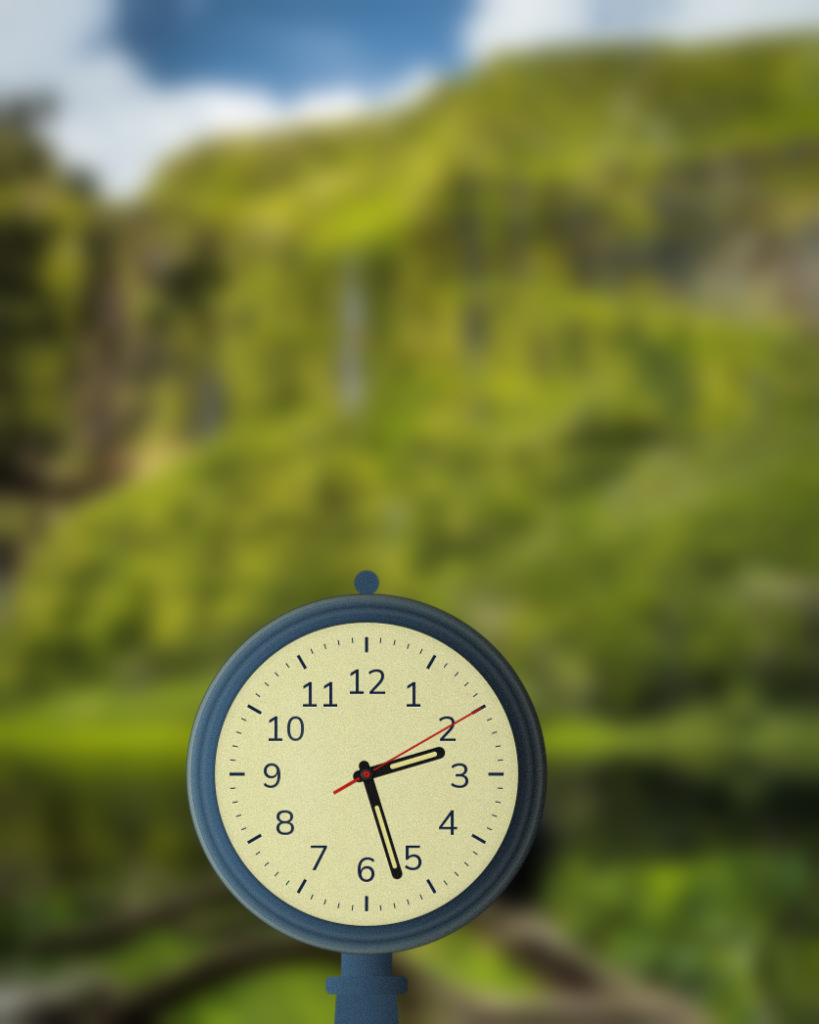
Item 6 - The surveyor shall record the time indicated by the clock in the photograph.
2:27:10
